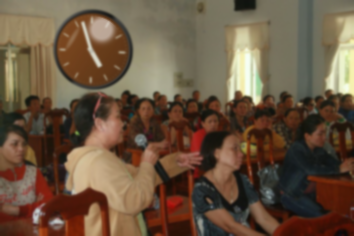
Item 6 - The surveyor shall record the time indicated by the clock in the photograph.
4:57
